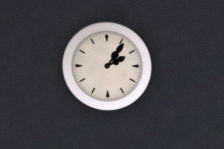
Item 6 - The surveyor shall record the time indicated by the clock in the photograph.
2:06
